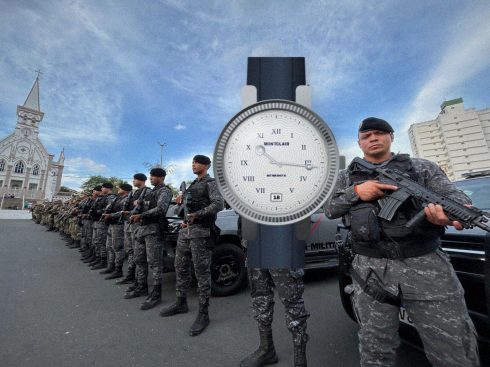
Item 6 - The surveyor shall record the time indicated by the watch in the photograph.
10:16
